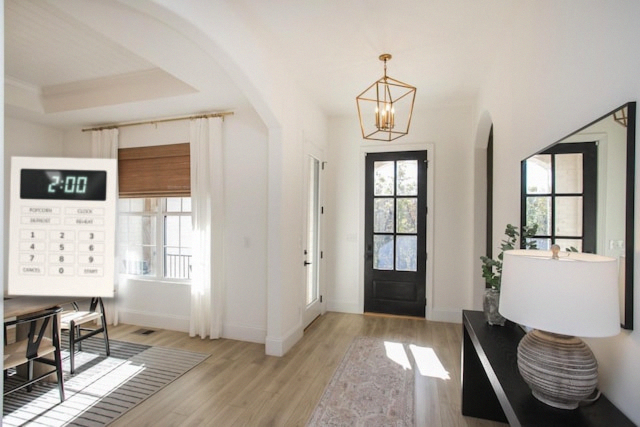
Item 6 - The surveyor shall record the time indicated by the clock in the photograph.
2:00
